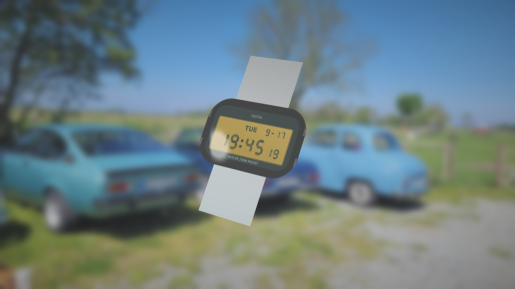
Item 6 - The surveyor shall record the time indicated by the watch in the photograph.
19:45:19
